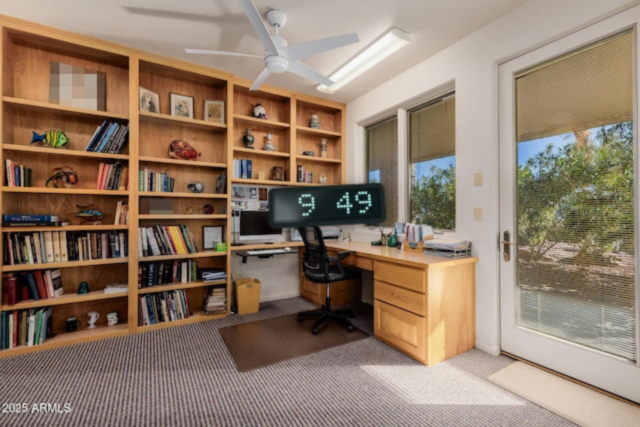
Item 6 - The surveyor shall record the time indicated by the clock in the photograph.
9:49
